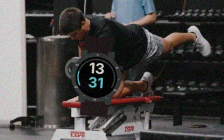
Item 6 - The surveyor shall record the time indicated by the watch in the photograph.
13:31
